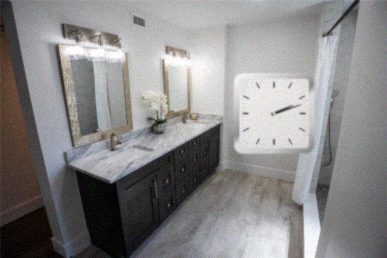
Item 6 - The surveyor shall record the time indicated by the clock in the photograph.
2:12
